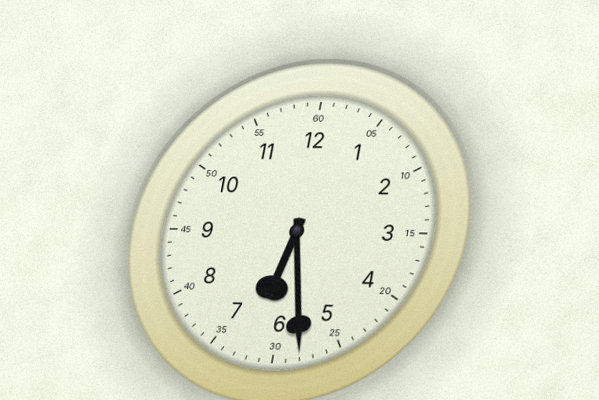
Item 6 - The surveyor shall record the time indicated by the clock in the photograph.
6:28
